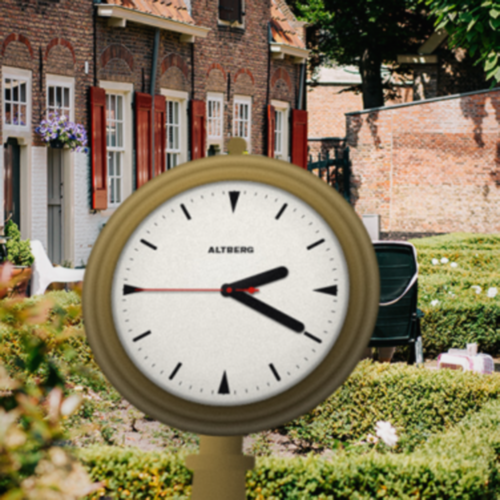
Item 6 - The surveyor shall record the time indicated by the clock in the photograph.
2:19:45
